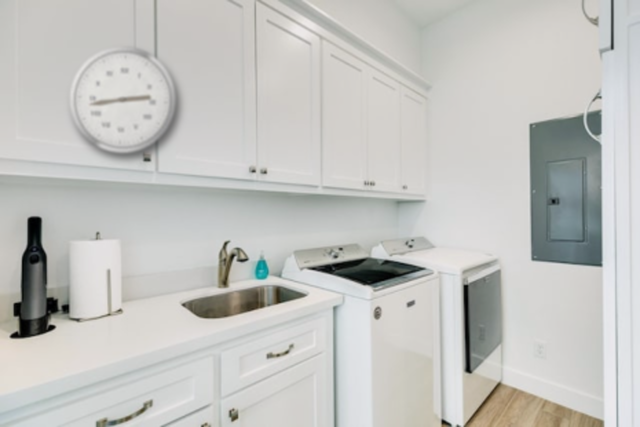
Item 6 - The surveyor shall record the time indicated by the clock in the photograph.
2:43
